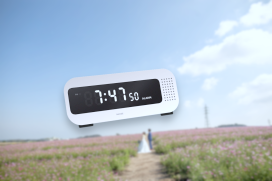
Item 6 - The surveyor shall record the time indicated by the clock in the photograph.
7:47:50
